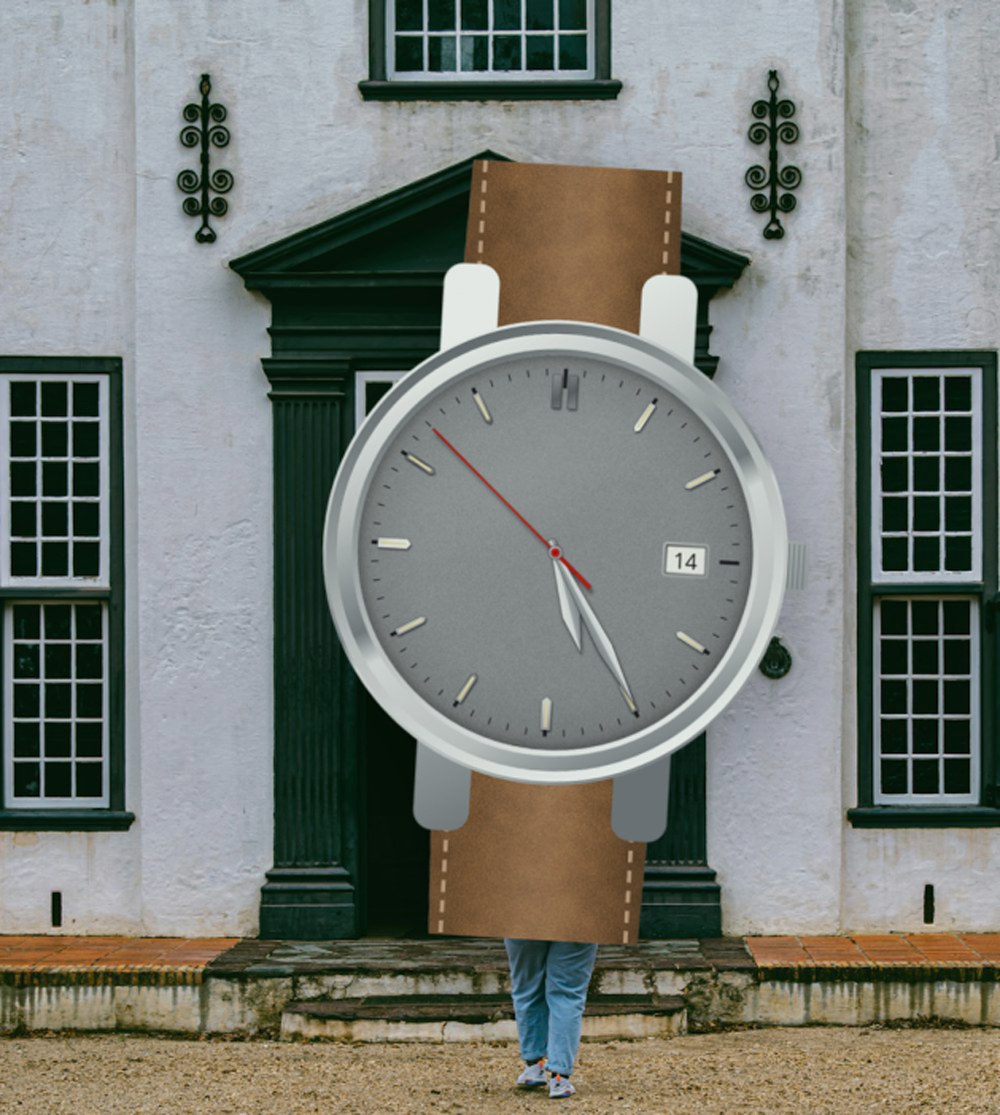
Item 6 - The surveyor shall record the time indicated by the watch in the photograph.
5:24:52
